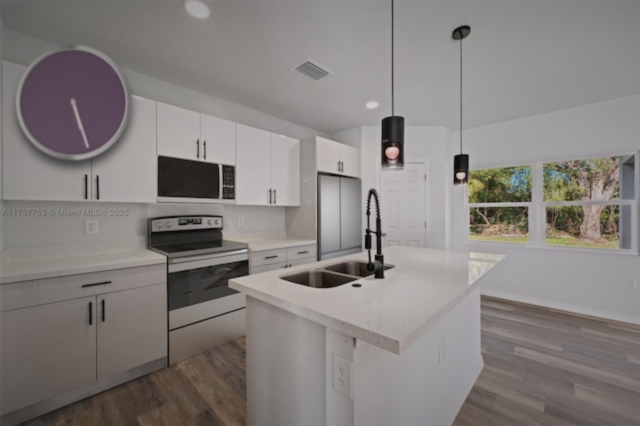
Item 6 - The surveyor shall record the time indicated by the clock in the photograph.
5:27
